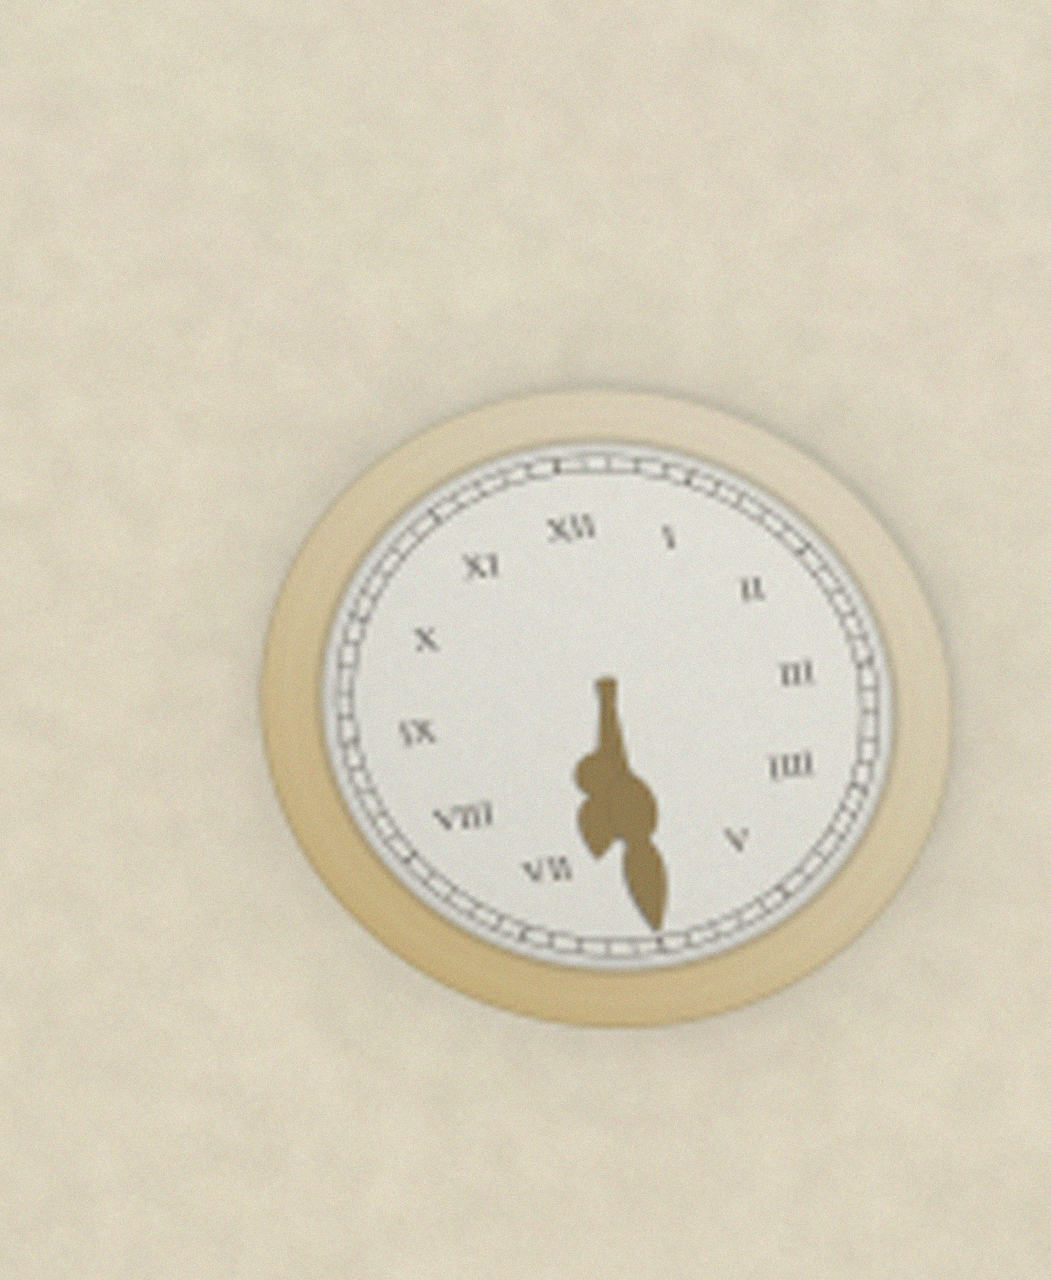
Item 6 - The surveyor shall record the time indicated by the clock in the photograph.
6:30
